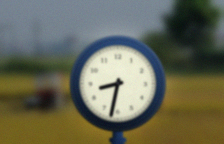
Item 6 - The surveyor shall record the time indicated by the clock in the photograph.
8:32
